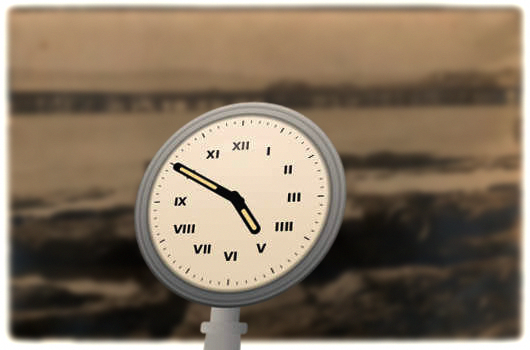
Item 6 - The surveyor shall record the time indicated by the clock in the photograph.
4:50
